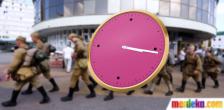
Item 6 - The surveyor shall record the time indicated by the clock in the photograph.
3:16
